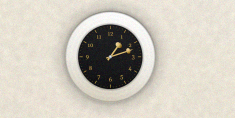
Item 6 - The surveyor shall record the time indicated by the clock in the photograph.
1:12
